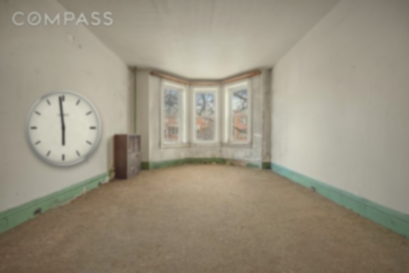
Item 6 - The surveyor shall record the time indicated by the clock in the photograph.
5:59
